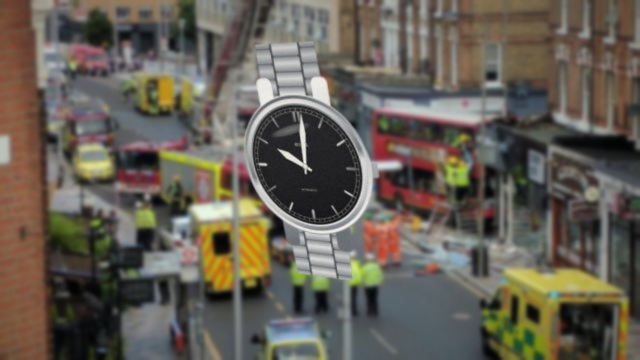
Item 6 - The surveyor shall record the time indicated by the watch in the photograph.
10:01
